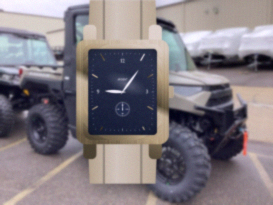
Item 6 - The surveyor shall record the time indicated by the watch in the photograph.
9:06
